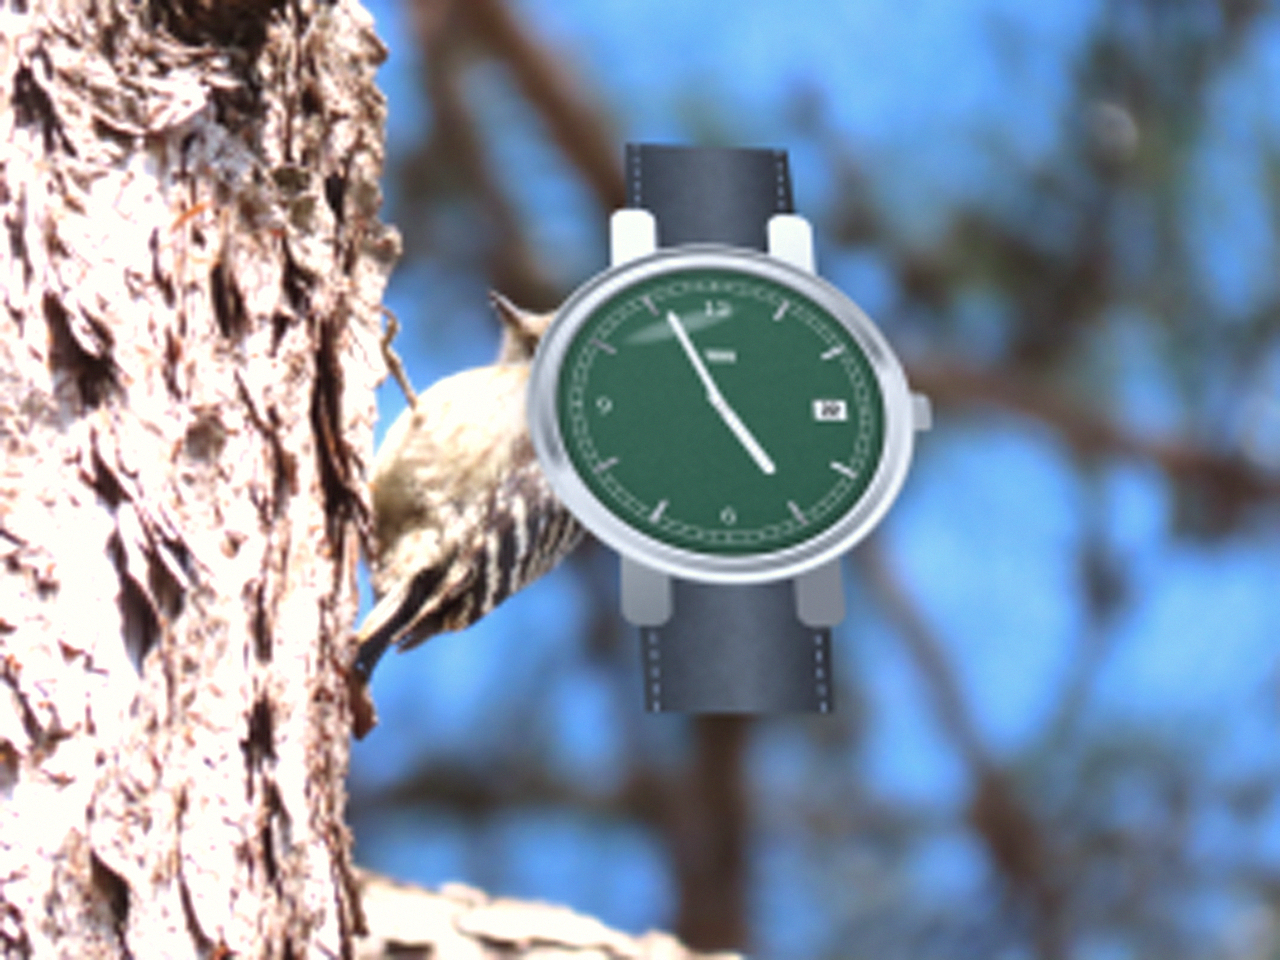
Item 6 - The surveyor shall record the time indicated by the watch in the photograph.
4:56
